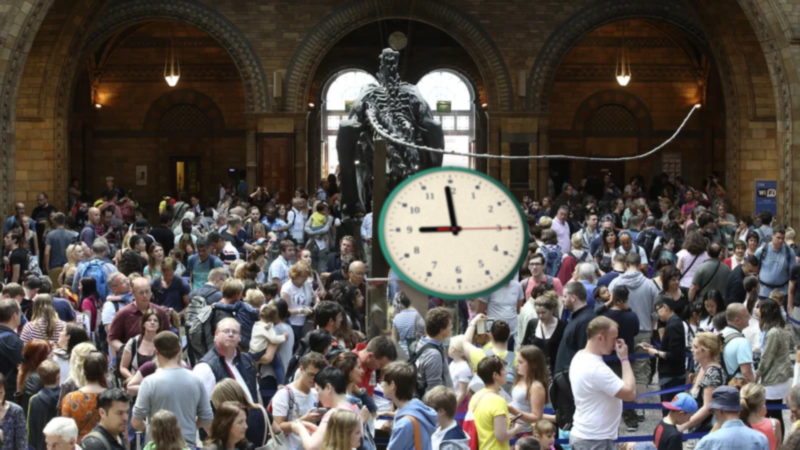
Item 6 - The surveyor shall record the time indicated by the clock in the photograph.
8:59:15
